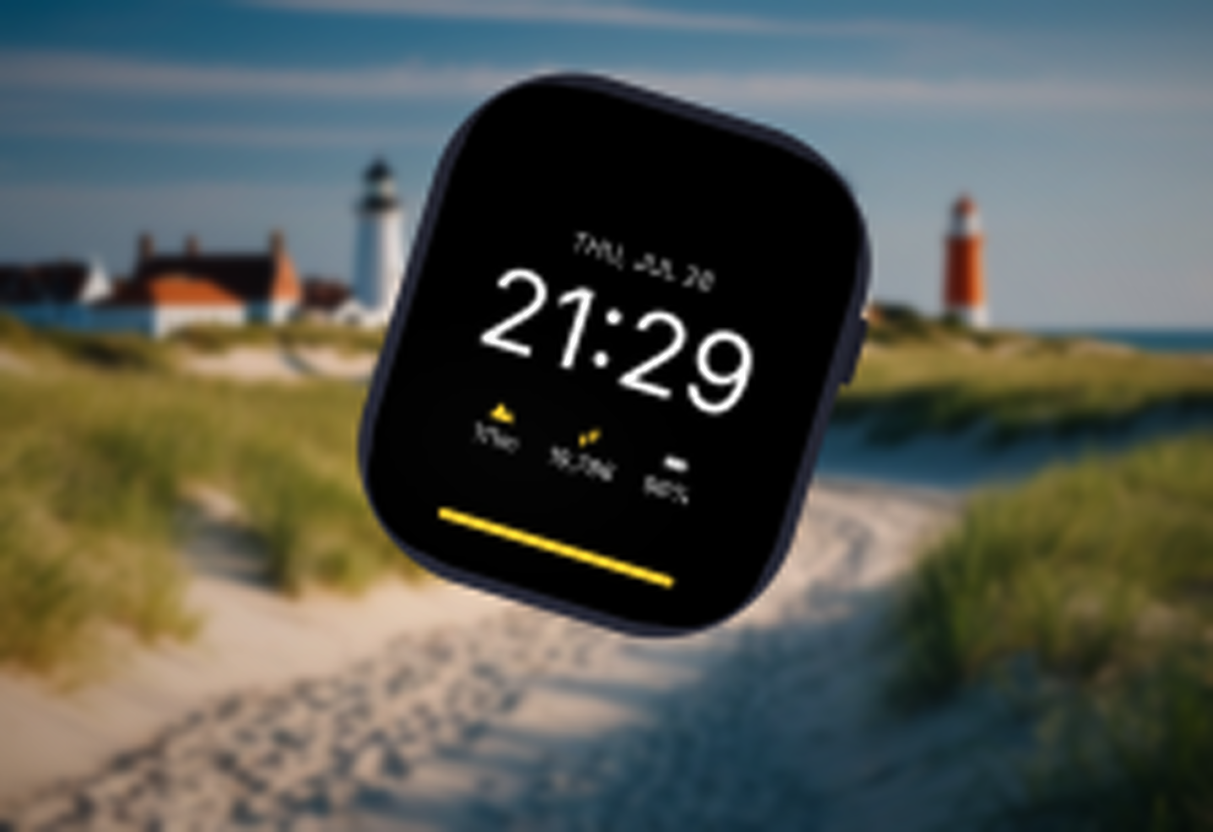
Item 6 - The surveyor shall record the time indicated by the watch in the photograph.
21:29
